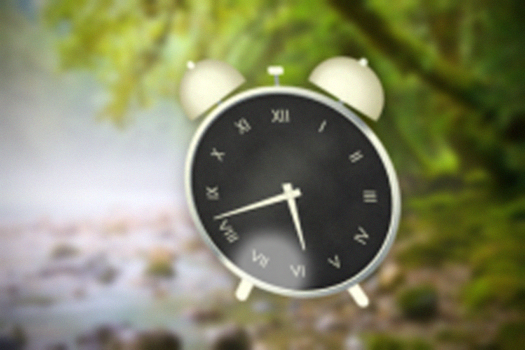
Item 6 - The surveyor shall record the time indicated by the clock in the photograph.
5:42
